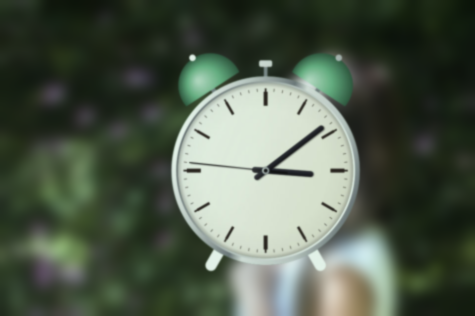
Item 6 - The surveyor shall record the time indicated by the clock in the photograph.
3:08:46
